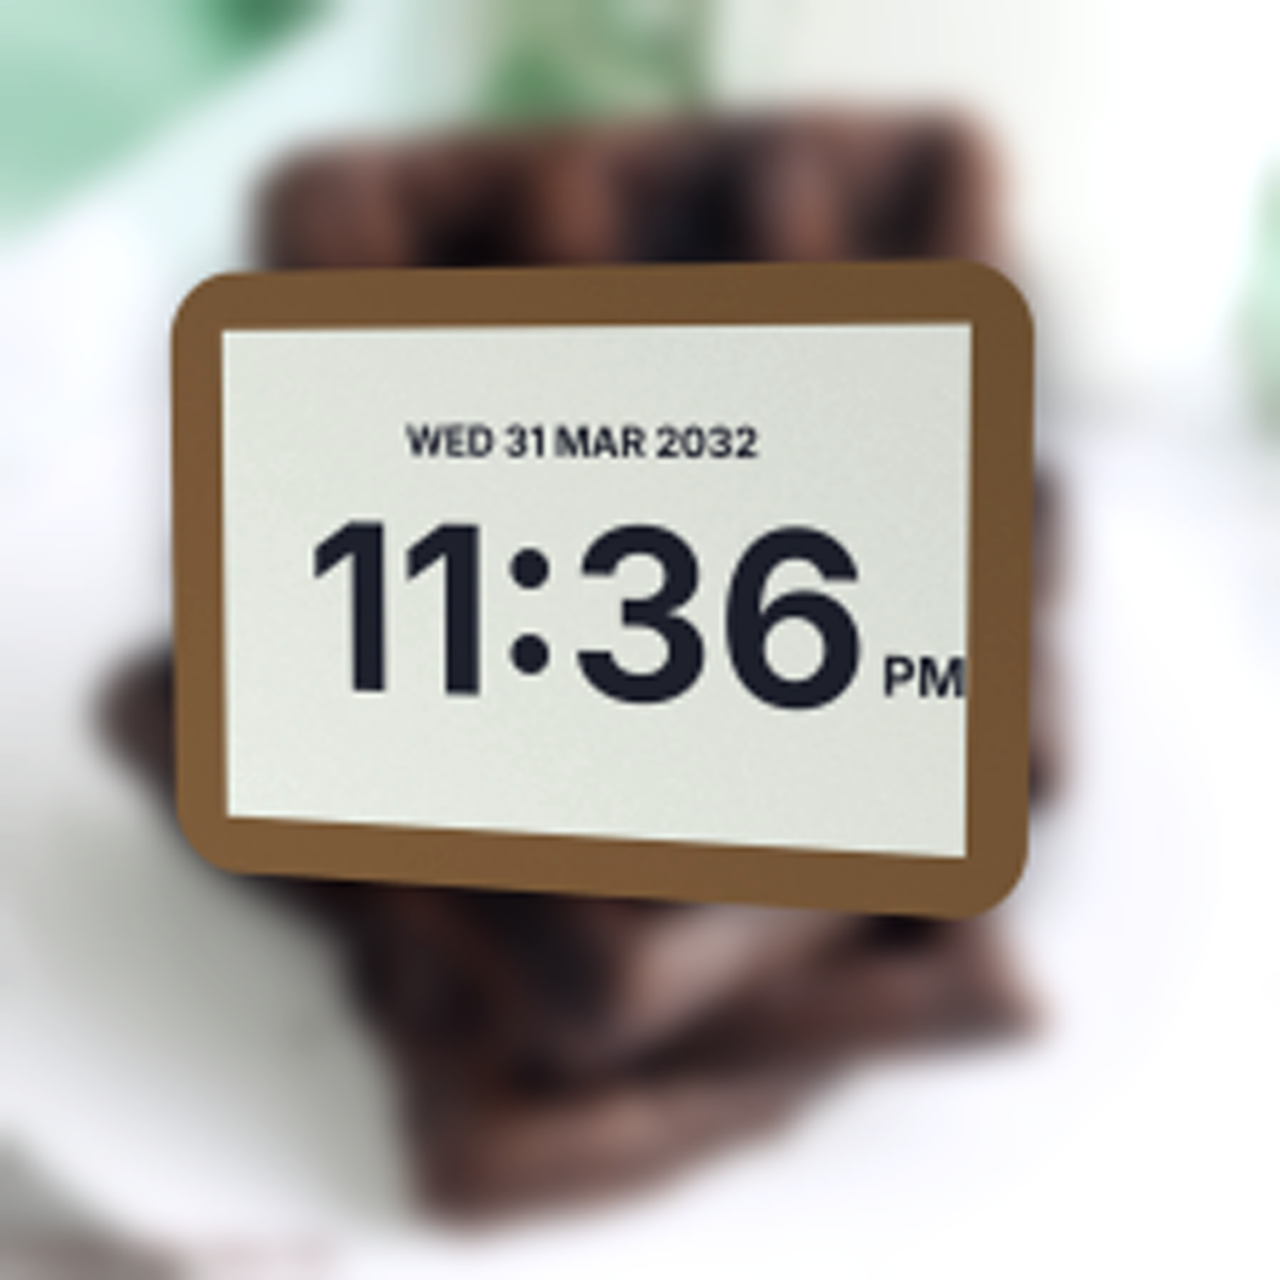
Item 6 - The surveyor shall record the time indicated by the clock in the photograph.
11:36
